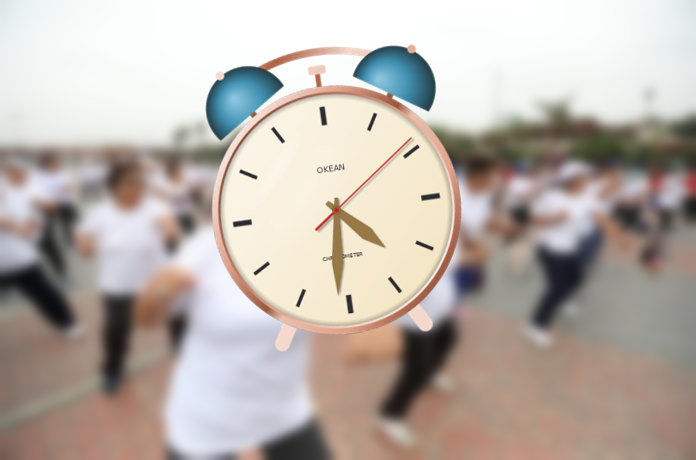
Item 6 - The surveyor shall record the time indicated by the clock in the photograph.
4:31:09
